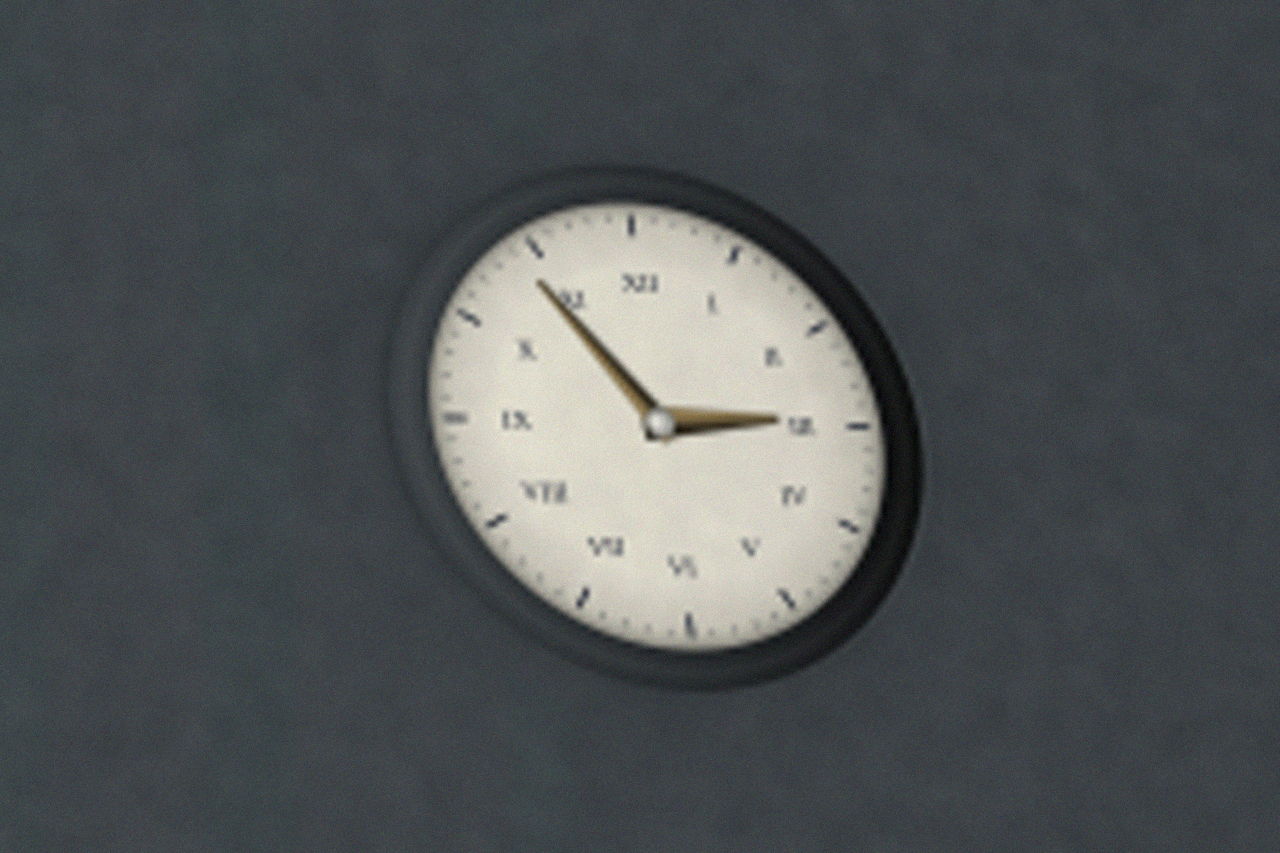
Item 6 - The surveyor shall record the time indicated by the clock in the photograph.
2:54
